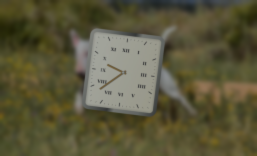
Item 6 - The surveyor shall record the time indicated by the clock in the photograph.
9:38
